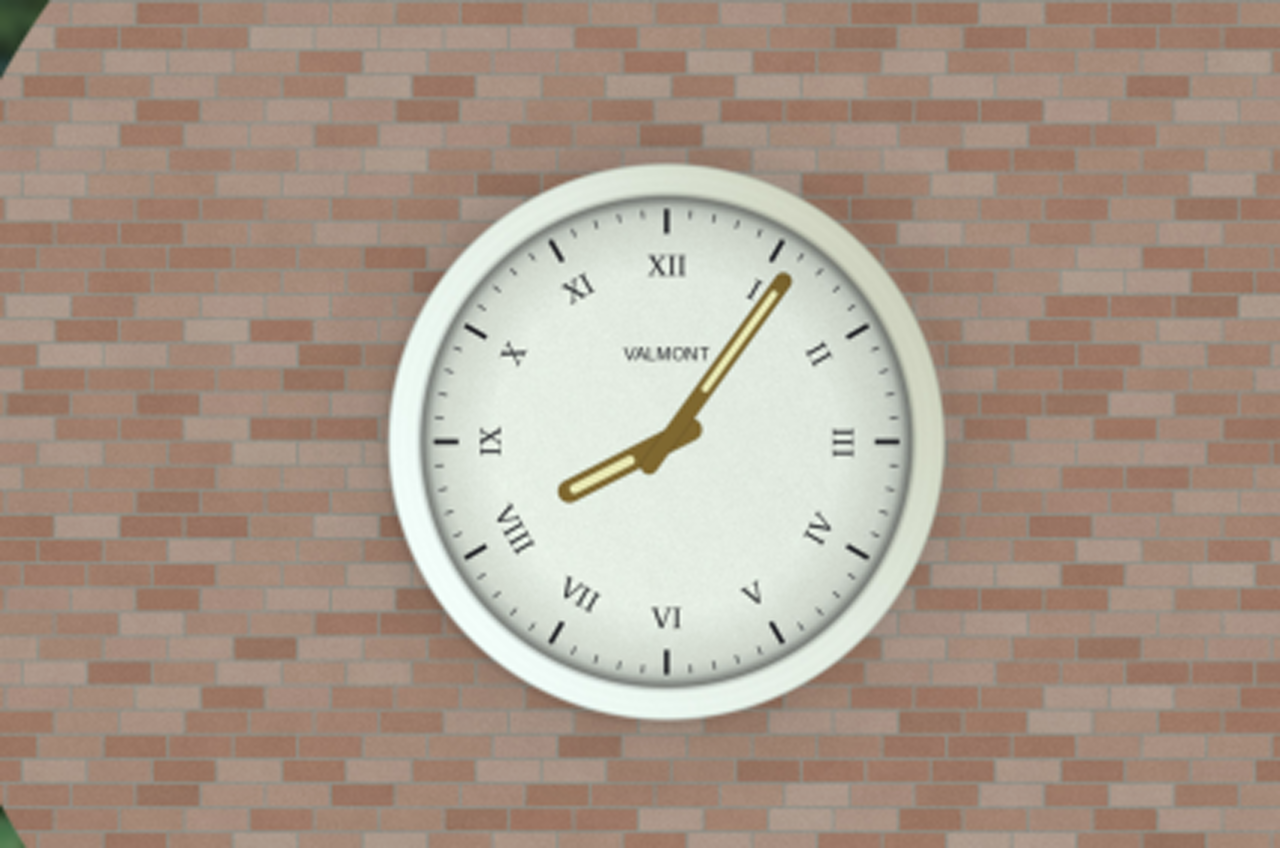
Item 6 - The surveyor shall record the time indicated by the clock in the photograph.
8:06
